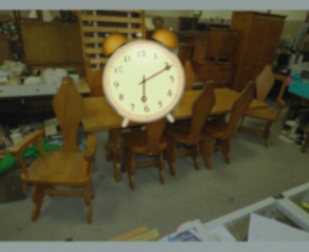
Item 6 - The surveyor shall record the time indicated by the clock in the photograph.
6:11
